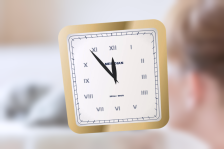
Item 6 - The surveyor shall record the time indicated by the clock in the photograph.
11:54
